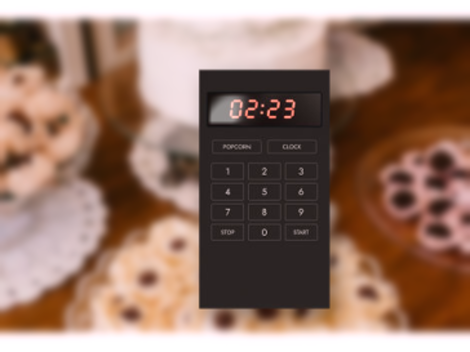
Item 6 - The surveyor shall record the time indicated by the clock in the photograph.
2:23
